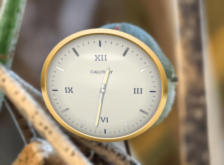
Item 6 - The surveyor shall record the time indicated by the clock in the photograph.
12:32
